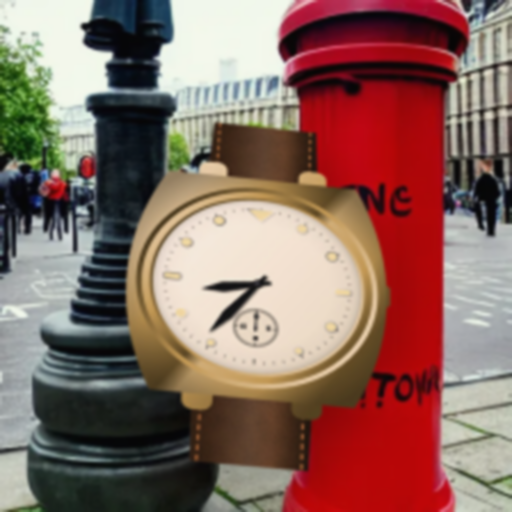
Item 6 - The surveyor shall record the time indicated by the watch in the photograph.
8:36
